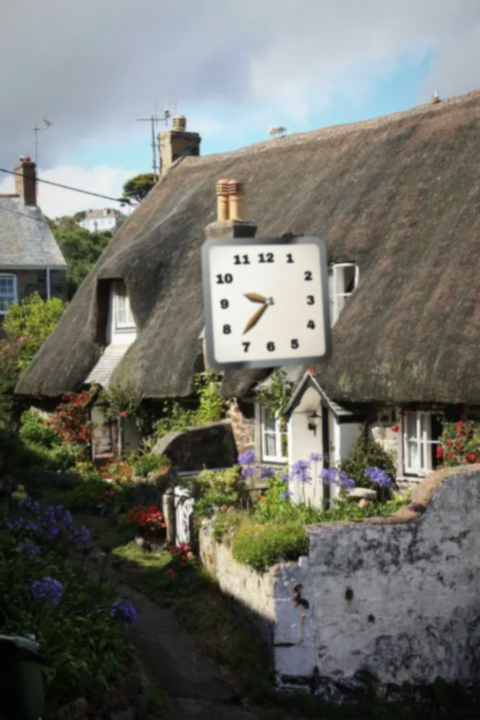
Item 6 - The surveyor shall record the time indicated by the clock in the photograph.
9:37
